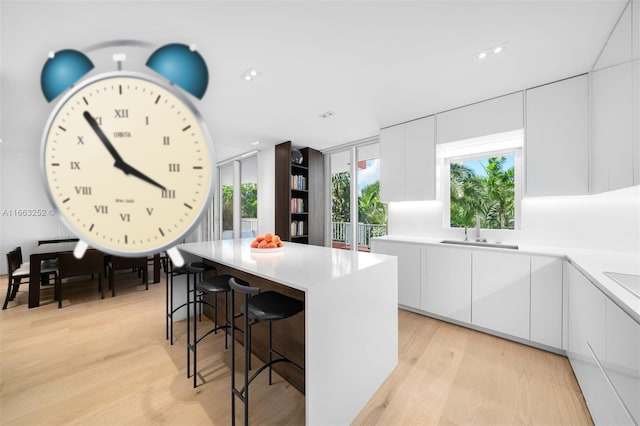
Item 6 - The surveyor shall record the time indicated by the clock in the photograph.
3:54
